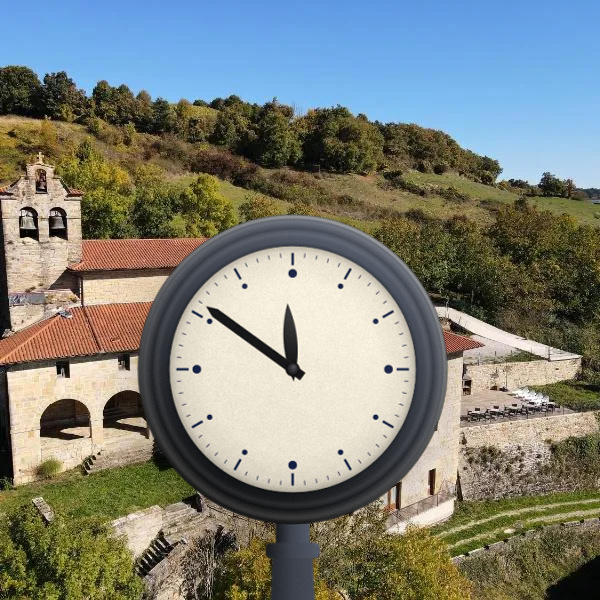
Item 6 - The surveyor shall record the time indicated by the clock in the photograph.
11:51
